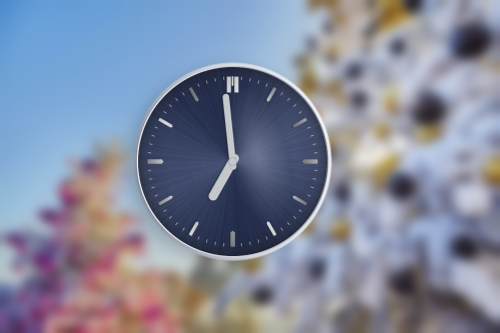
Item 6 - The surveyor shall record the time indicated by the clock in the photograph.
6:59
